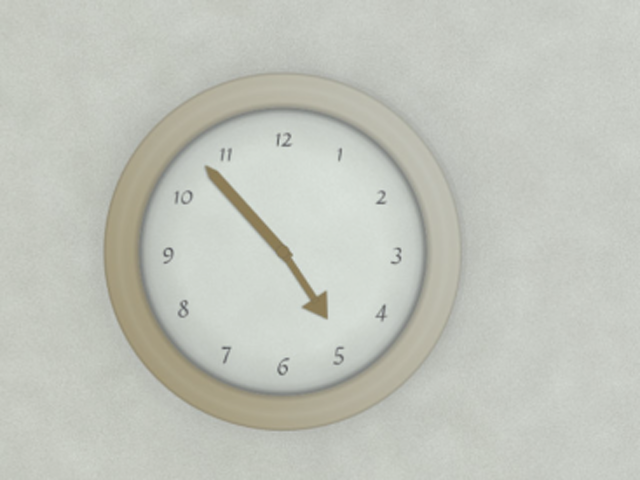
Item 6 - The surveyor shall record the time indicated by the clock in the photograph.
4:53
